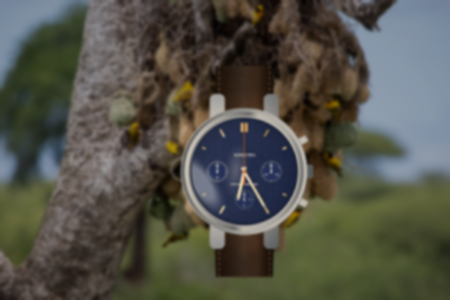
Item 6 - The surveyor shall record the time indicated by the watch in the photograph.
6:25
